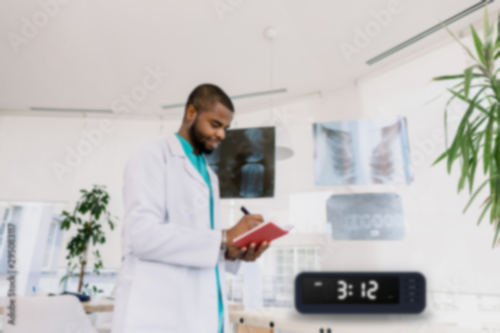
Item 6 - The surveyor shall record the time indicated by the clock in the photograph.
3:12
